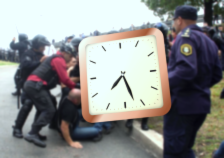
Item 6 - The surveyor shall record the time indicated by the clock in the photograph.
7:27
